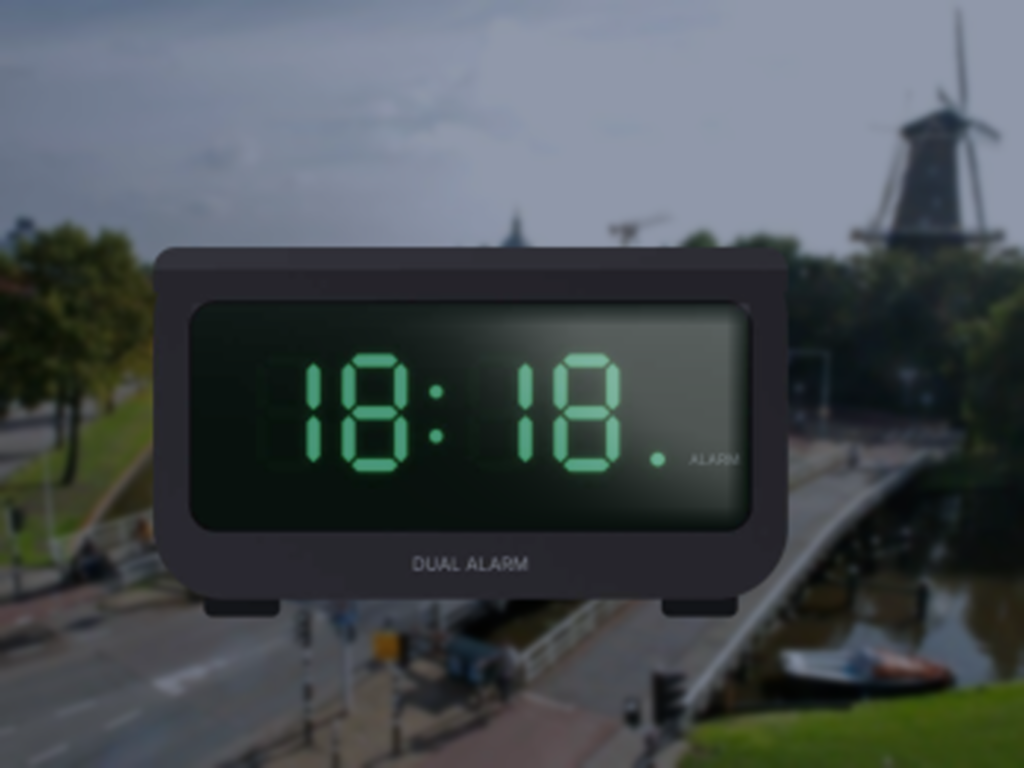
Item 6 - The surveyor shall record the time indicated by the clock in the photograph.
18:18
